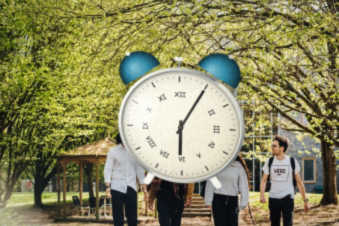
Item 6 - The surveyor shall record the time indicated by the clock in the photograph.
6:05
